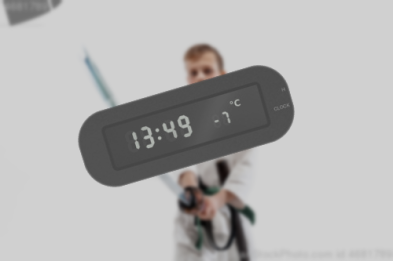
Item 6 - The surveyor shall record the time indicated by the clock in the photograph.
13:49
